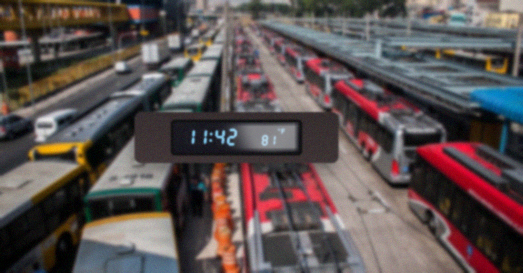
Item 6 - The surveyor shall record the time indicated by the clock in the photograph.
11:42
